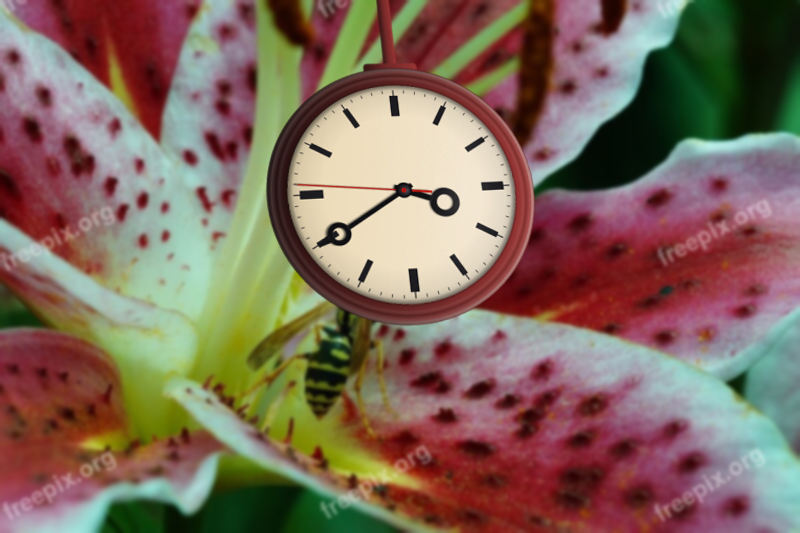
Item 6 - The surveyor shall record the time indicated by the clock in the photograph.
3:39:46
